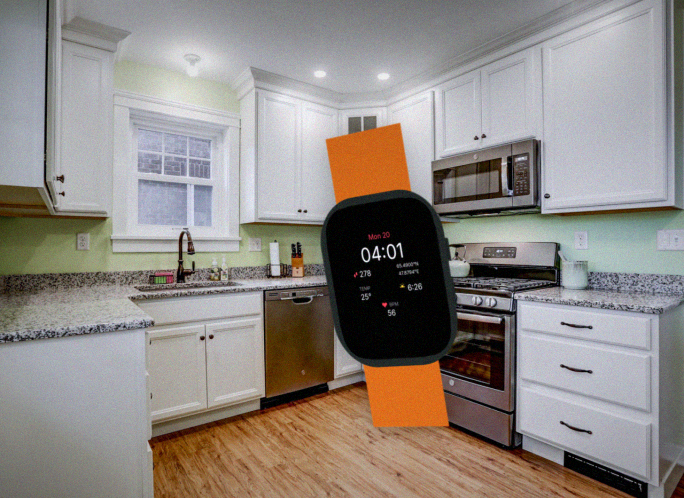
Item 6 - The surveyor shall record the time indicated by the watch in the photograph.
4:01
